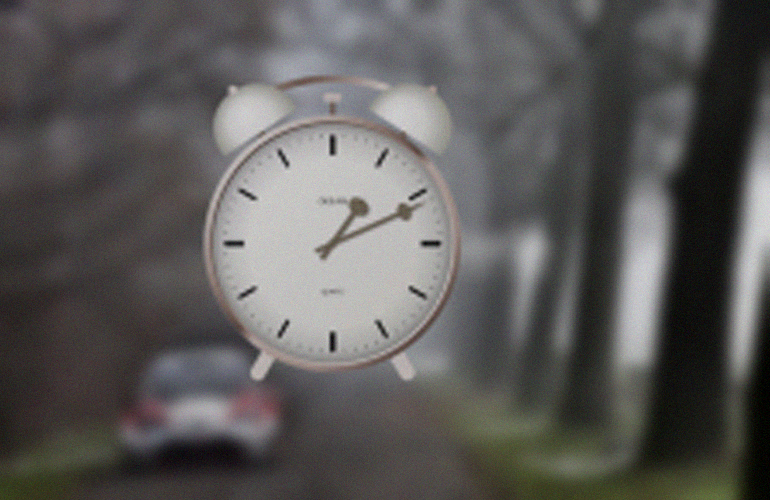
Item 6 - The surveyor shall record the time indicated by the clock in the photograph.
1:11
